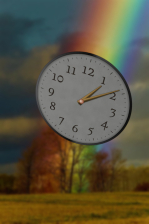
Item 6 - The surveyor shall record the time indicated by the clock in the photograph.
1:09
